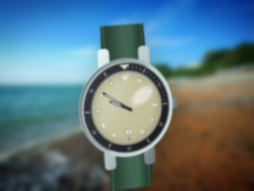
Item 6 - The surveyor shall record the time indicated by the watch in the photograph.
9:51
